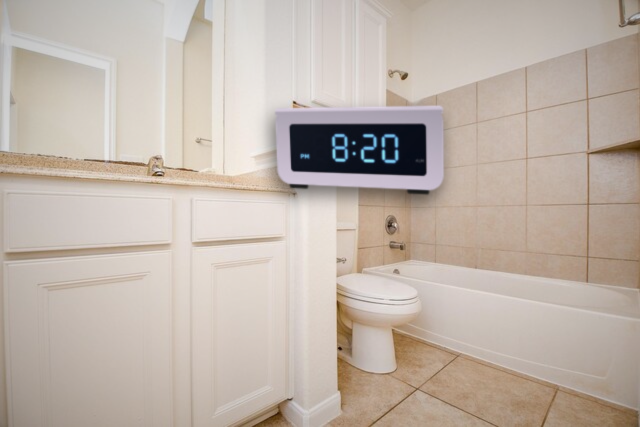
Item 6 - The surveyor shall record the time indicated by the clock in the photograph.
8:20
